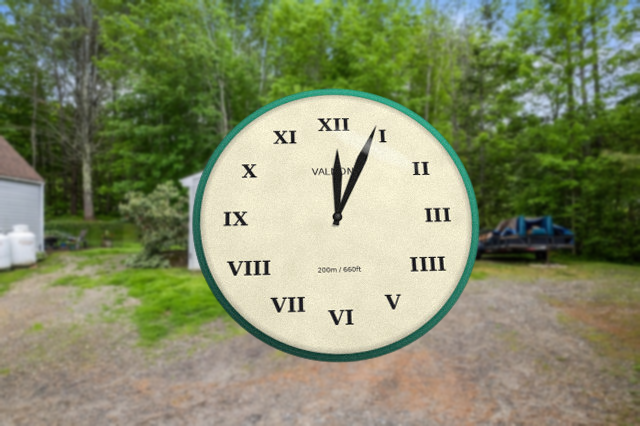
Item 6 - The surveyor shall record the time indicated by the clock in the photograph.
12:04
